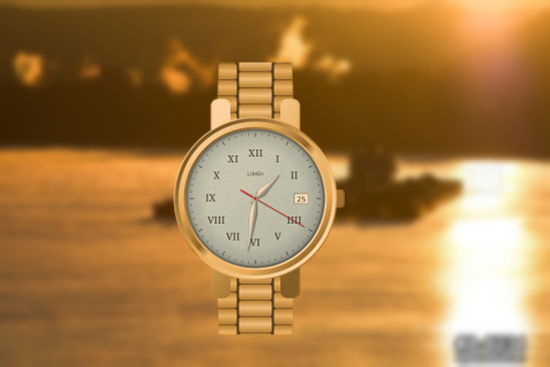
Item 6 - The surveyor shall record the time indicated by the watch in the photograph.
1:31:20
